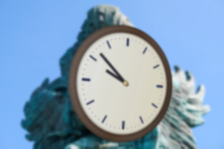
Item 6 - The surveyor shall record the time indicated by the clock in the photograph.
9:52
